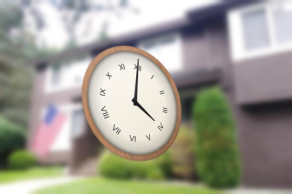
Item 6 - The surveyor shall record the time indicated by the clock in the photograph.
4:00
